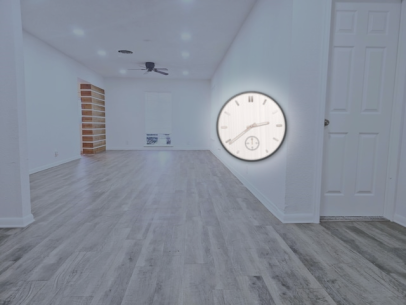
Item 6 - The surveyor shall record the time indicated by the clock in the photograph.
2:39
